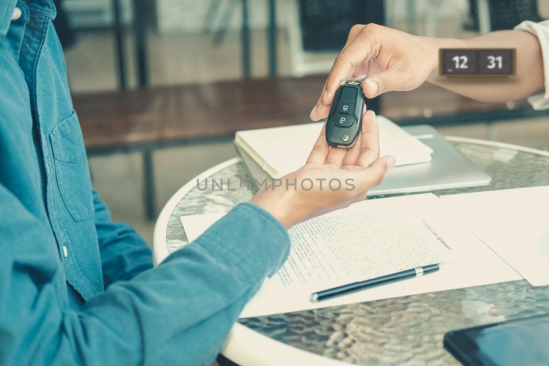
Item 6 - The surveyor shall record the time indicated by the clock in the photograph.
12:31
